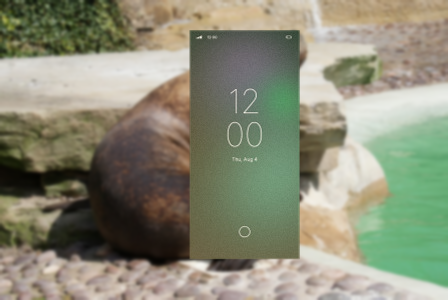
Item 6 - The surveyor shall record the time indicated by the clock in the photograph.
12:00
